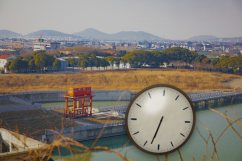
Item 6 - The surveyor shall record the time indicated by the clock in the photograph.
6:33
